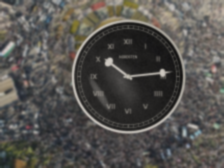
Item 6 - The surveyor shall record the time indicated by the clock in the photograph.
10:14
